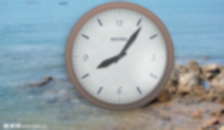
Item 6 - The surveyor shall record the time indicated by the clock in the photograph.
8:06
